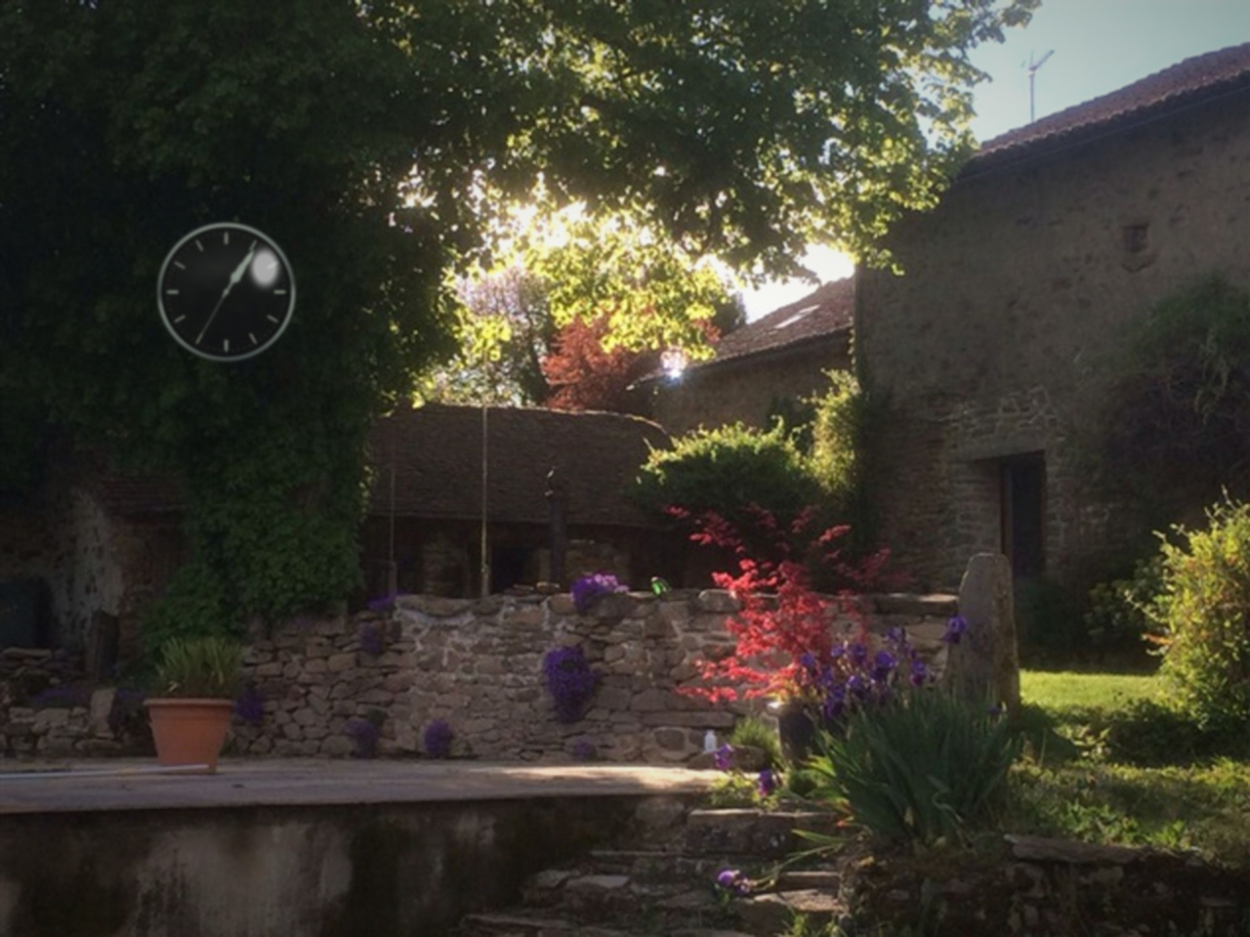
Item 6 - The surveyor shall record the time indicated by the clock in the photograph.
1:05:35
